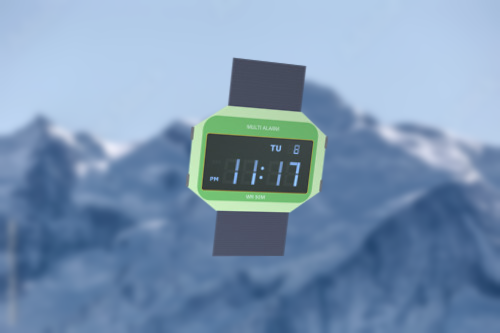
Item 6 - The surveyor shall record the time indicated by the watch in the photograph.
11:17
